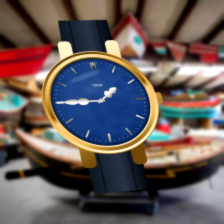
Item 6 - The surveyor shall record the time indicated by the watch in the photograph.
1:45
